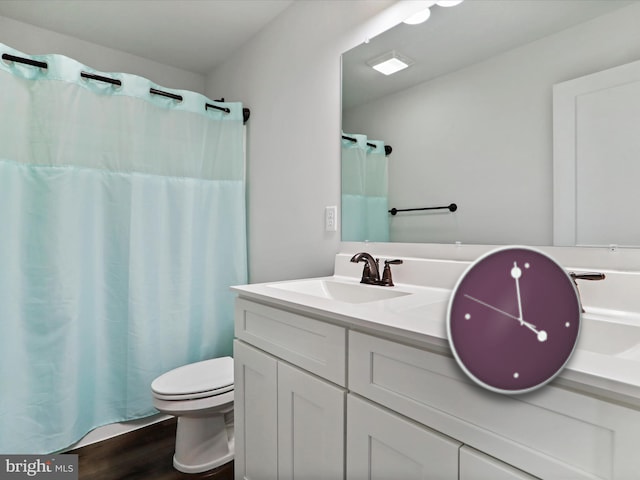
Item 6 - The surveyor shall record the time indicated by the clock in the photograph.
3:57:48
